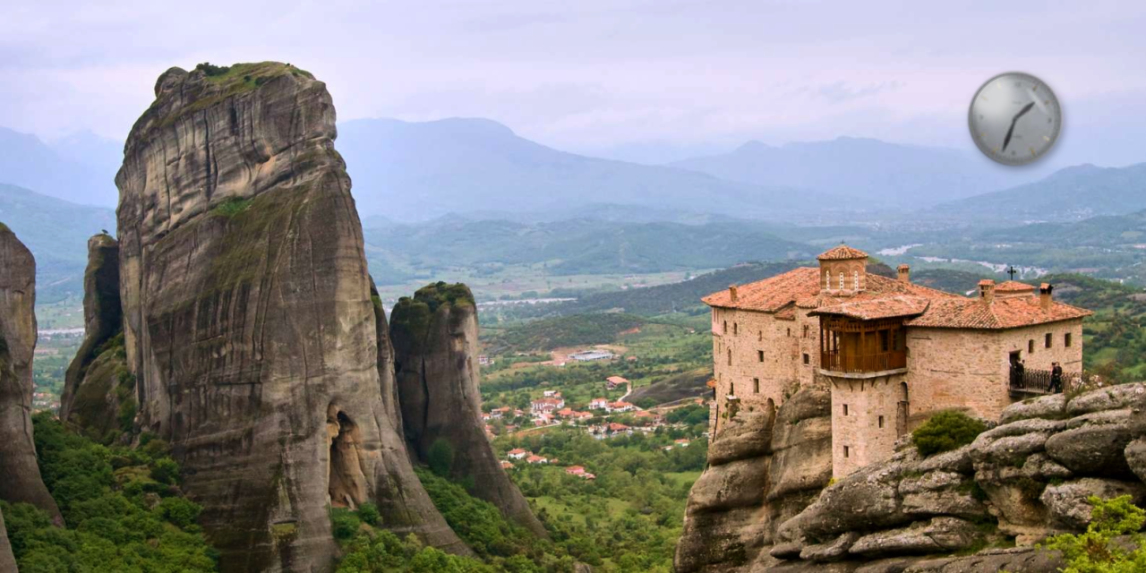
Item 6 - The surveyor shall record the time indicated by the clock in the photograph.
1:33
